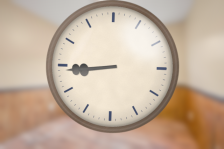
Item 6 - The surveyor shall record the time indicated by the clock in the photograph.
8:44
